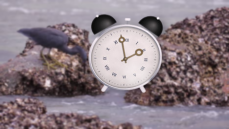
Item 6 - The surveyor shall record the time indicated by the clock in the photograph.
1:58
